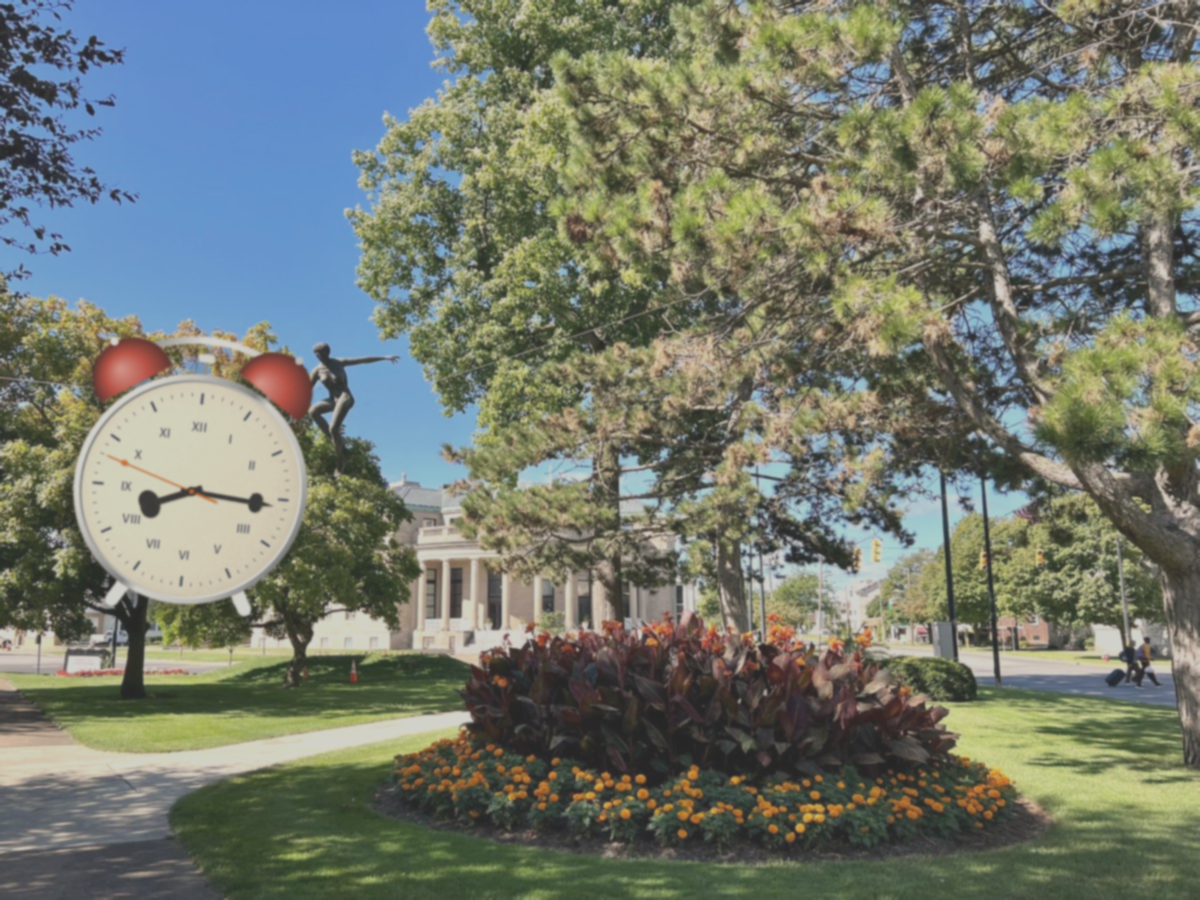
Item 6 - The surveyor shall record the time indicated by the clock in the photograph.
8:15:48
